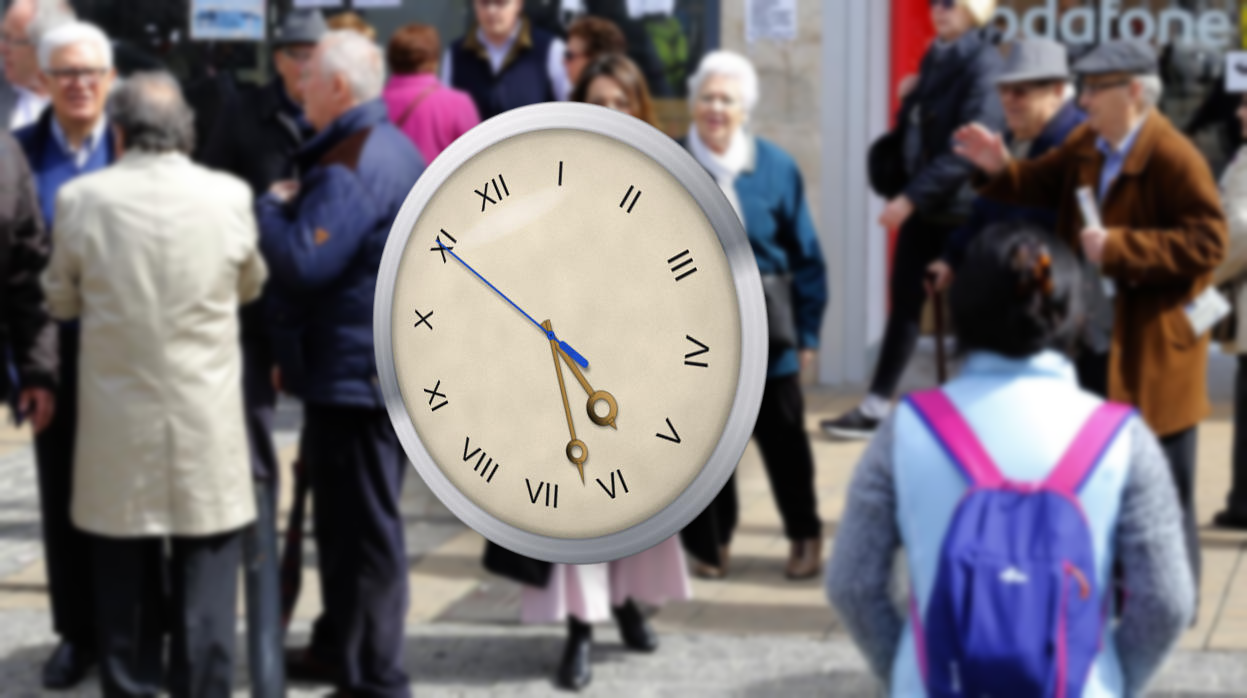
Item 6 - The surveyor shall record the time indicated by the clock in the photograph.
5:31:55
